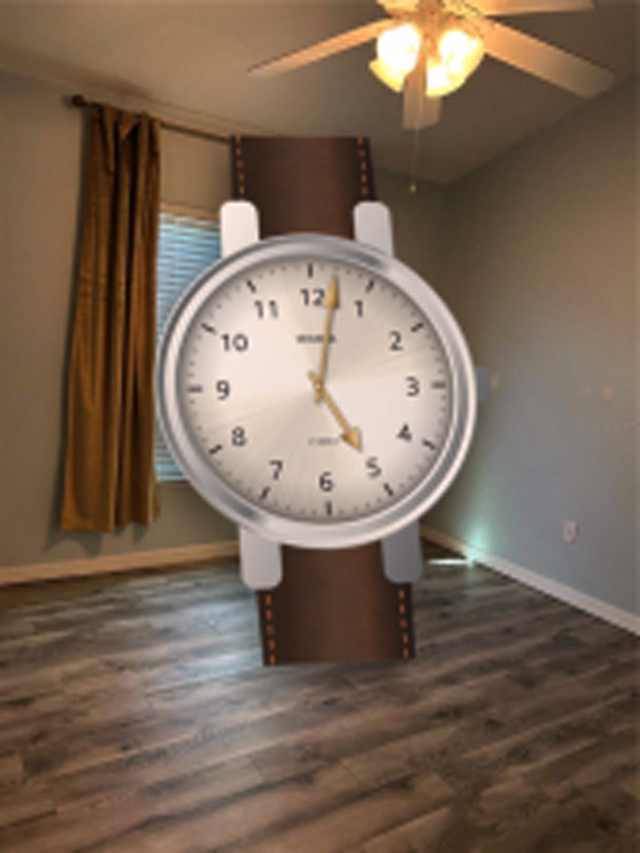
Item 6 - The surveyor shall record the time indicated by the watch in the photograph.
5:02
